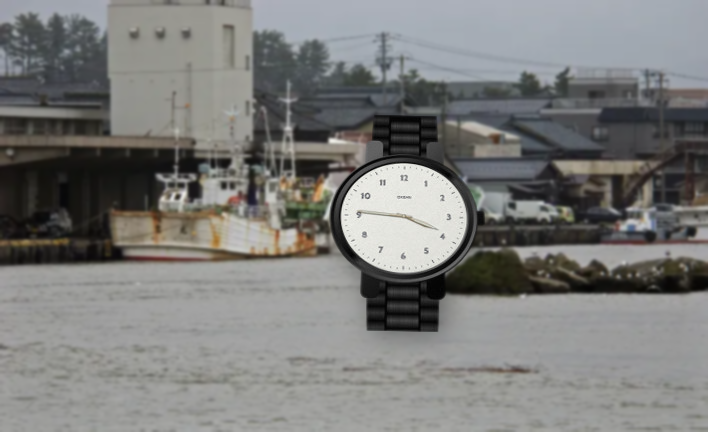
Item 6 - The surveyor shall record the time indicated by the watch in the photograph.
3:46
